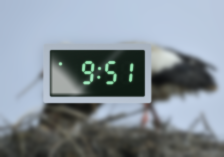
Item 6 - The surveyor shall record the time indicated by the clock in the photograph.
9:51
